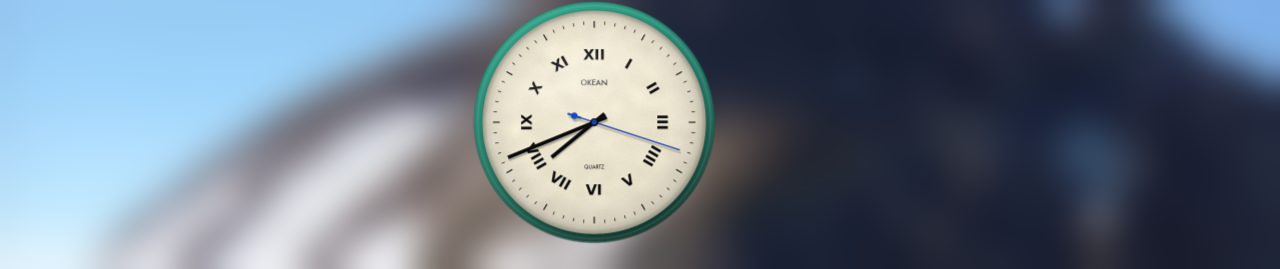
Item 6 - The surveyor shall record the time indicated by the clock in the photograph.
7:41:18
